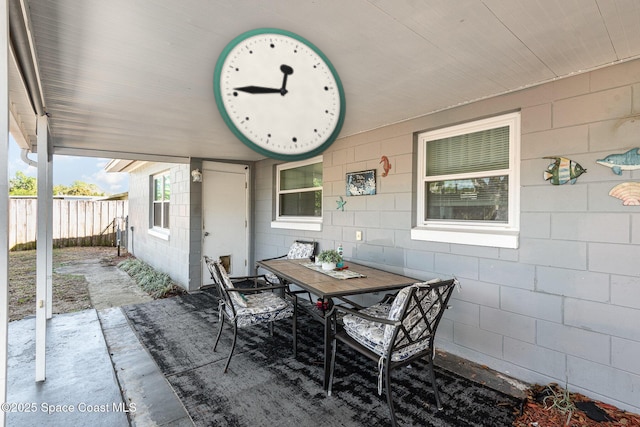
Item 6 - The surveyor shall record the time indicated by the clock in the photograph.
12:46
